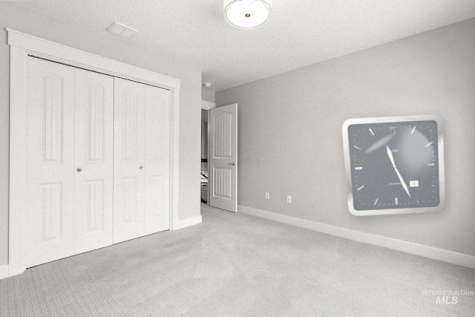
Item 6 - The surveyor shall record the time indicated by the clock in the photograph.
11:26
